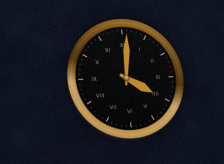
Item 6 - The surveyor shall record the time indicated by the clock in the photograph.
4:01
